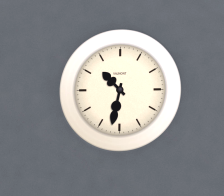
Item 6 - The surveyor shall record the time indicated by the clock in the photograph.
10:32
